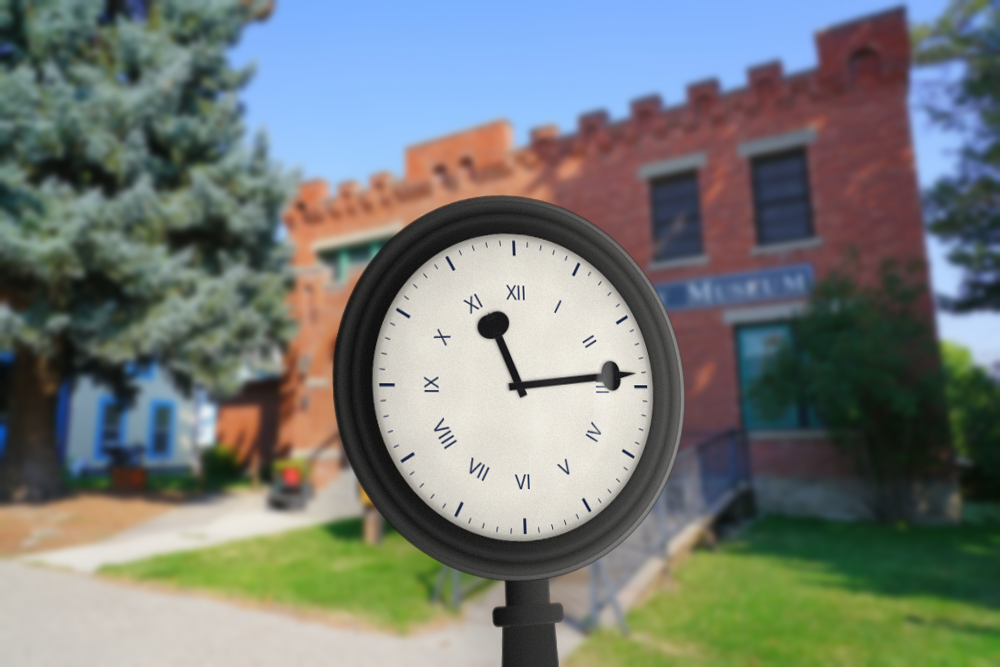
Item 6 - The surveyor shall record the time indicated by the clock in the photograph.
11:14
